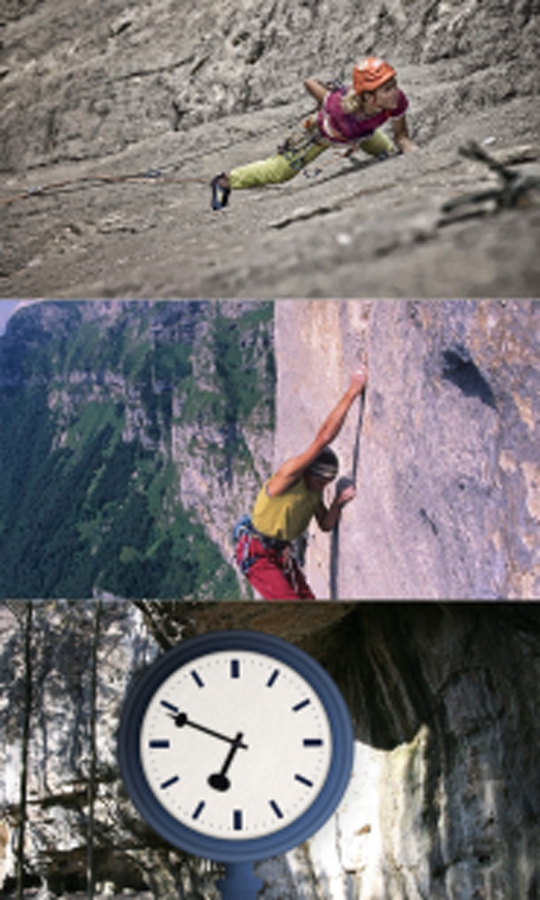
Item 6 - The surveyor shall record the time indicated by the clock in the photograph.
6:49
